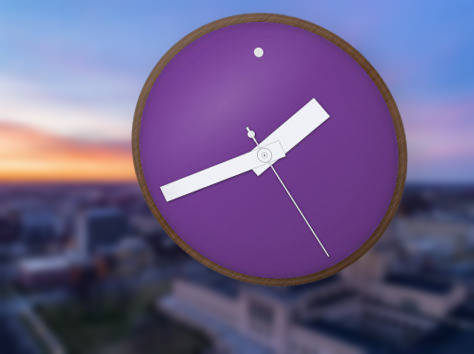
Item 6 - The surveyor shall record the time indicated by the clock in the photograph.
1:41:25
